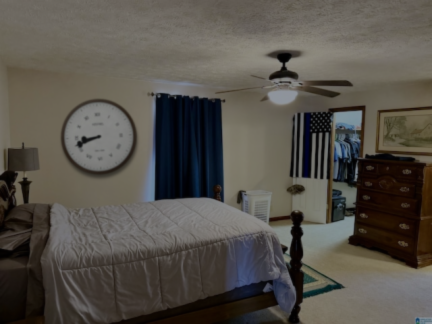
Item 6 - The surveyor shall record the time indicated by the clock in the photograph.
8:42
